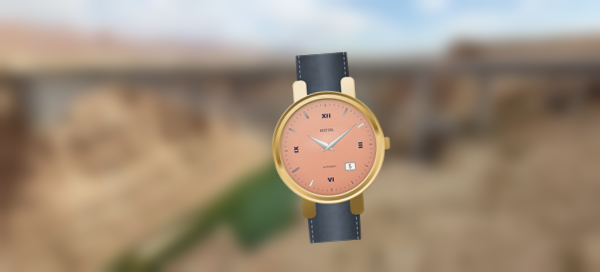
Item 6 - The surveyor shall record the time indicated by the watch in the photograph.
10:09
